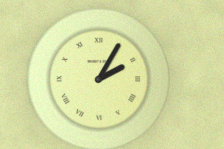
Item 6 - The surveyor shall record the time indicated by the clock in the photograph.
2:05
